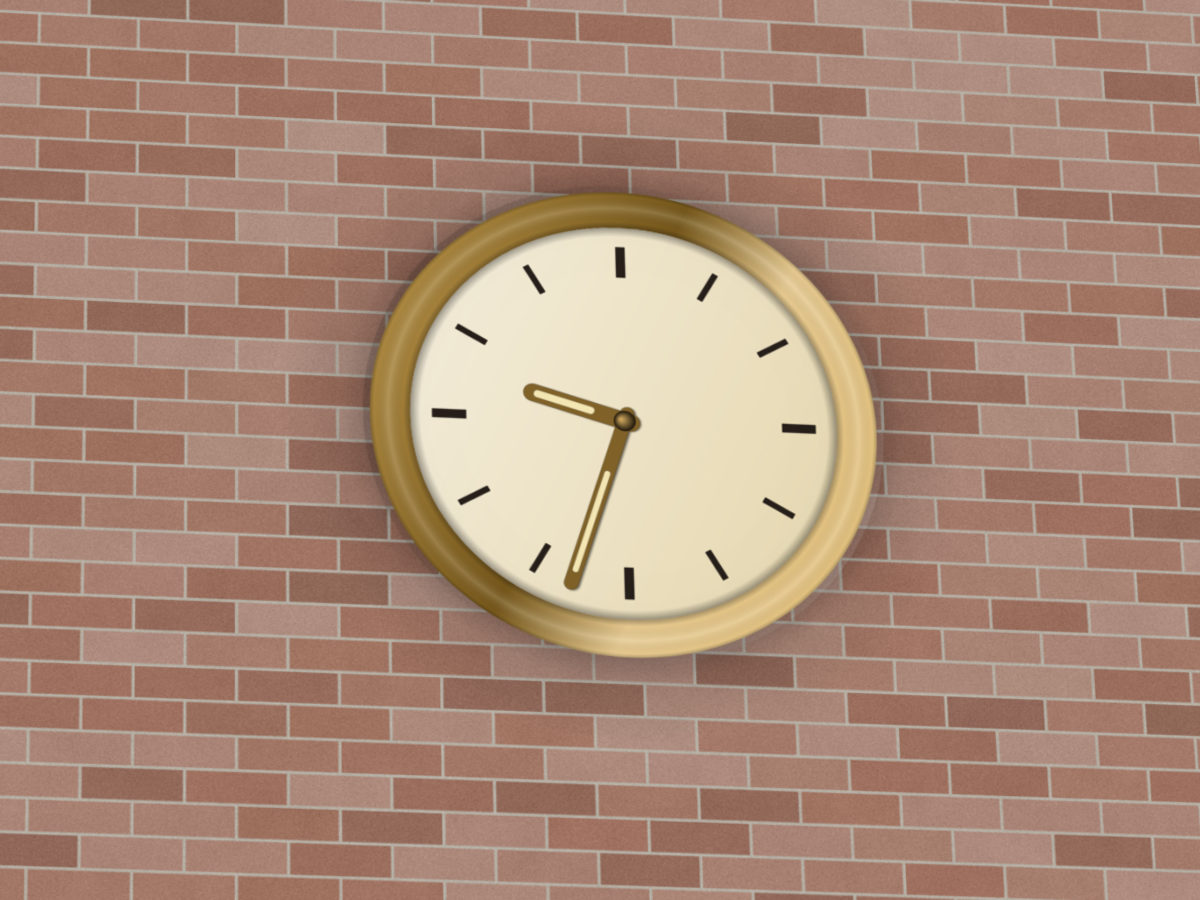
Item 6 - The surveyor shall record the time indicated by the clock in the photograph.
9:33
